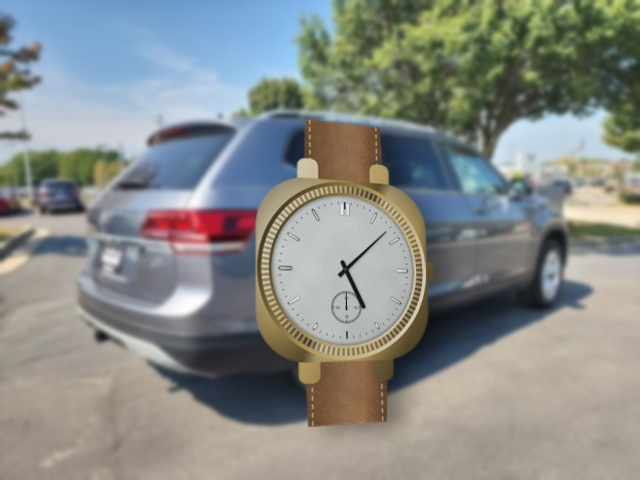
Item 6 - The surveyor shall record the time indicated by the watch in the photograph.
5:08
